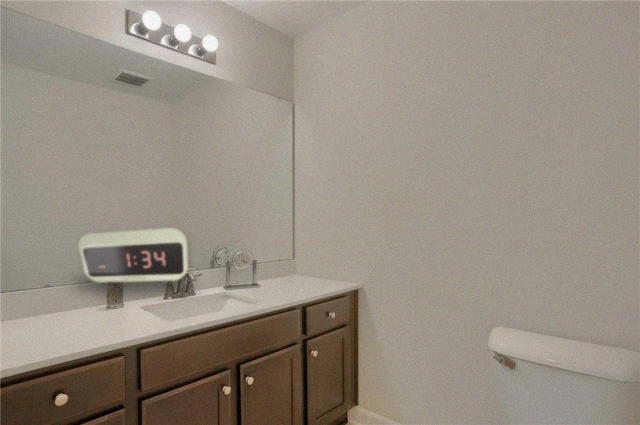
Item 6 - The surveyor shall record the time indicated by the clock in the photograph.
1:34
